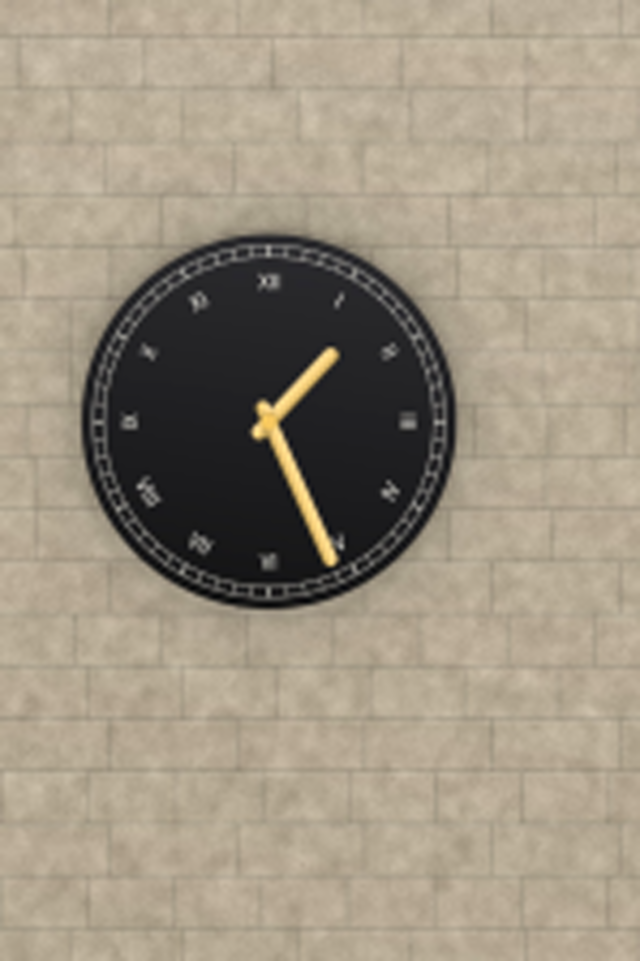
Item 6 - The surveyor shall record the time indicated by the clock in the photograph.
1:26
